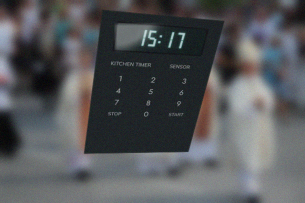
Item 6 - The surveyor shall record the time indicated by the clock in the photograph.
15:17
